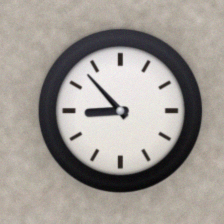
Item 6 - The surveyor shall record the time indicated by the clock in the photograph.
8:53
